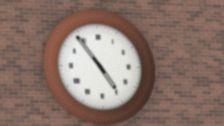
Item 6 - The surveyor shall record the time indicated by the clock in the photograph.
4:54
